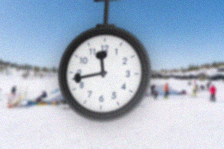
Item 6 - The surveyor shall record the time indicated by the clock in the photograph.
11:43
